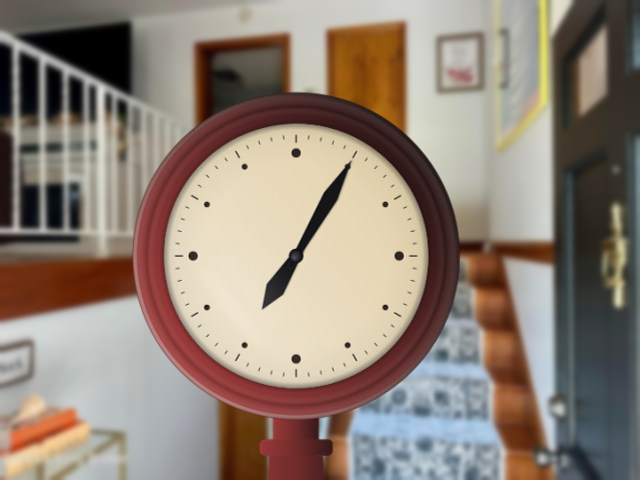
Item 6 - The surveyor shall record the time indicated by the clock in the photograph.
7:05
